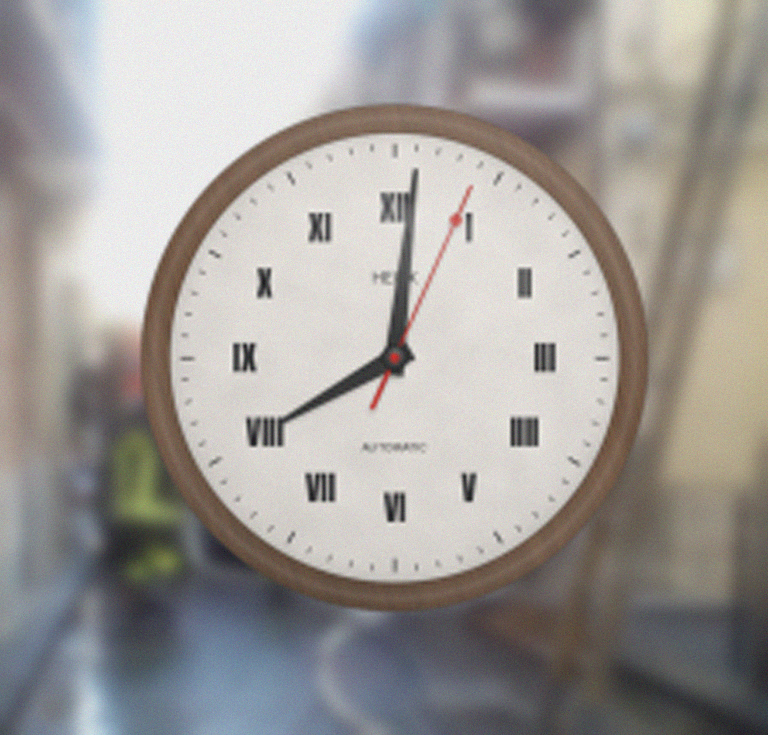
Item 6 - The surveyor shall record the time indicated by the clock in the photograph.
8:01:04
